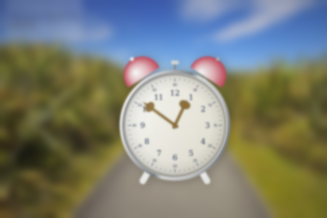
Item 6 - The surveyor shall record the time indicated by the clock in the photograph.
12:51
